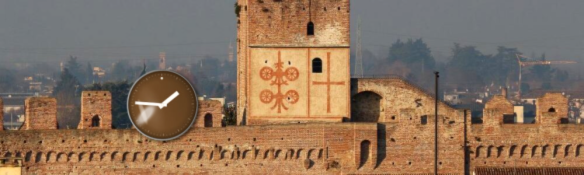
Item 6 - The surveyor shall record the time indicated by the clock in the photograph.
1:46
